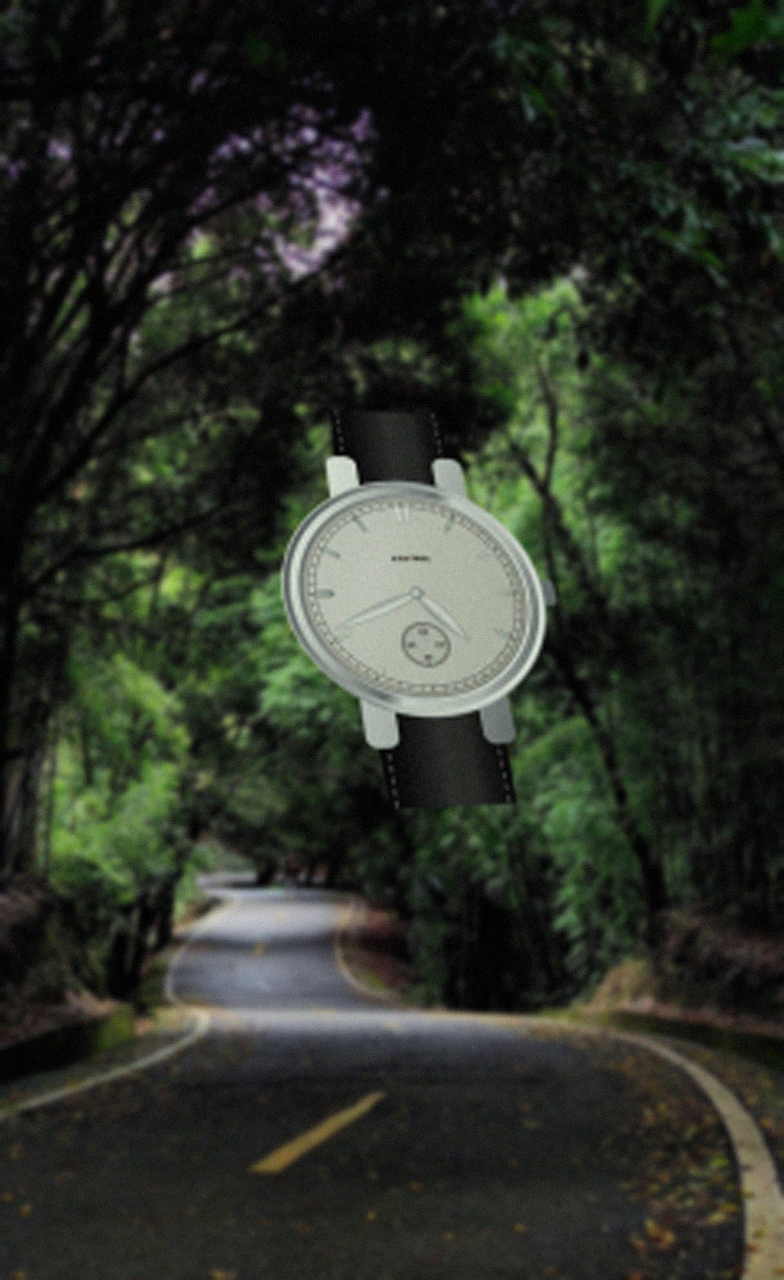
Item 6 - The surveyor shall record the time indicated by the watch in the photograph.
4:41
